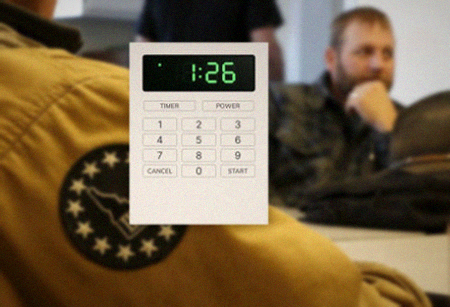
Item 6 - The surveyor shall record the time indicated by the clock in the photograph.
1:26
